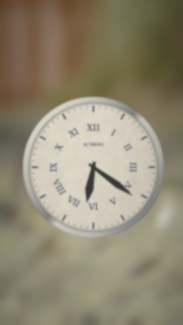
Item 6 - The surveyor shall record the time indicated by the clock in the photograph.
6:21
